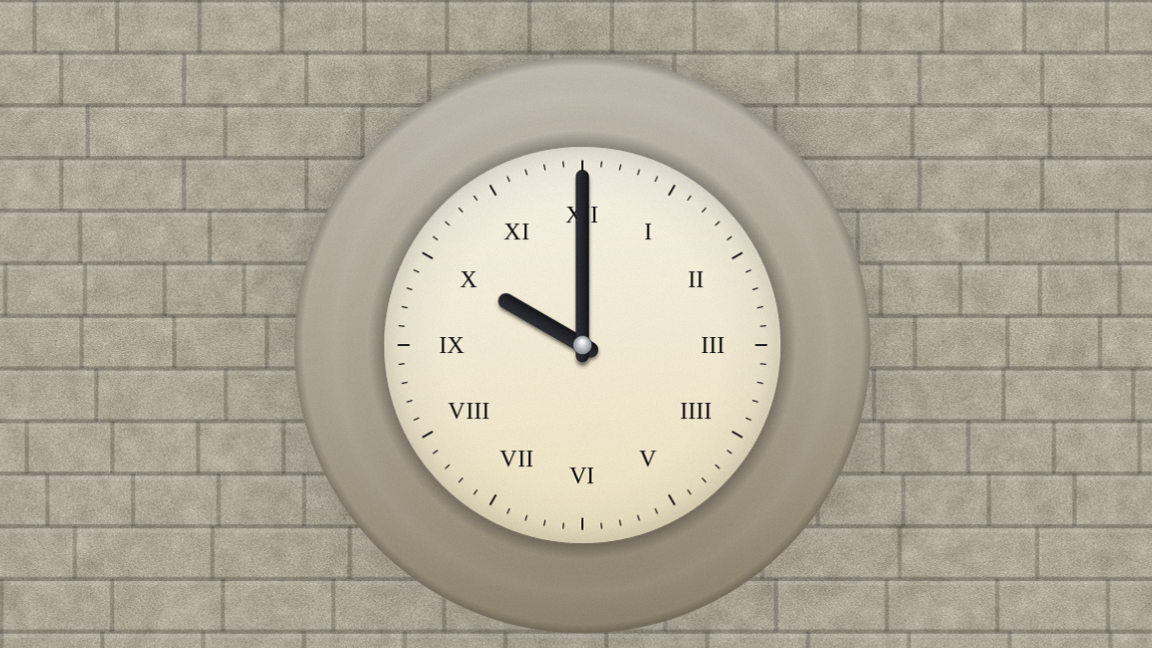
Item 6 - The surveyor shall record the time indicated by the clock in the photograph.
10:00
